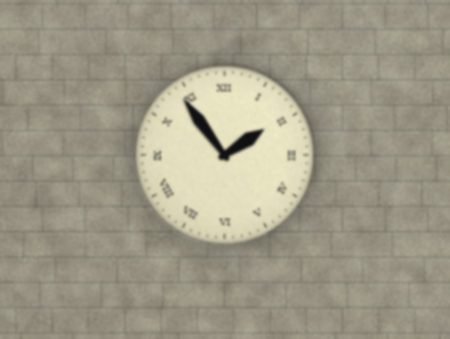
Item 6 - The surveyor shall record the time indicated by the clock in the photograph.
1:54
